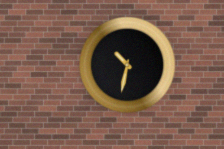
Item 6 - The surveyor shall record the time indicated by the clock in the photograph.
10:32
